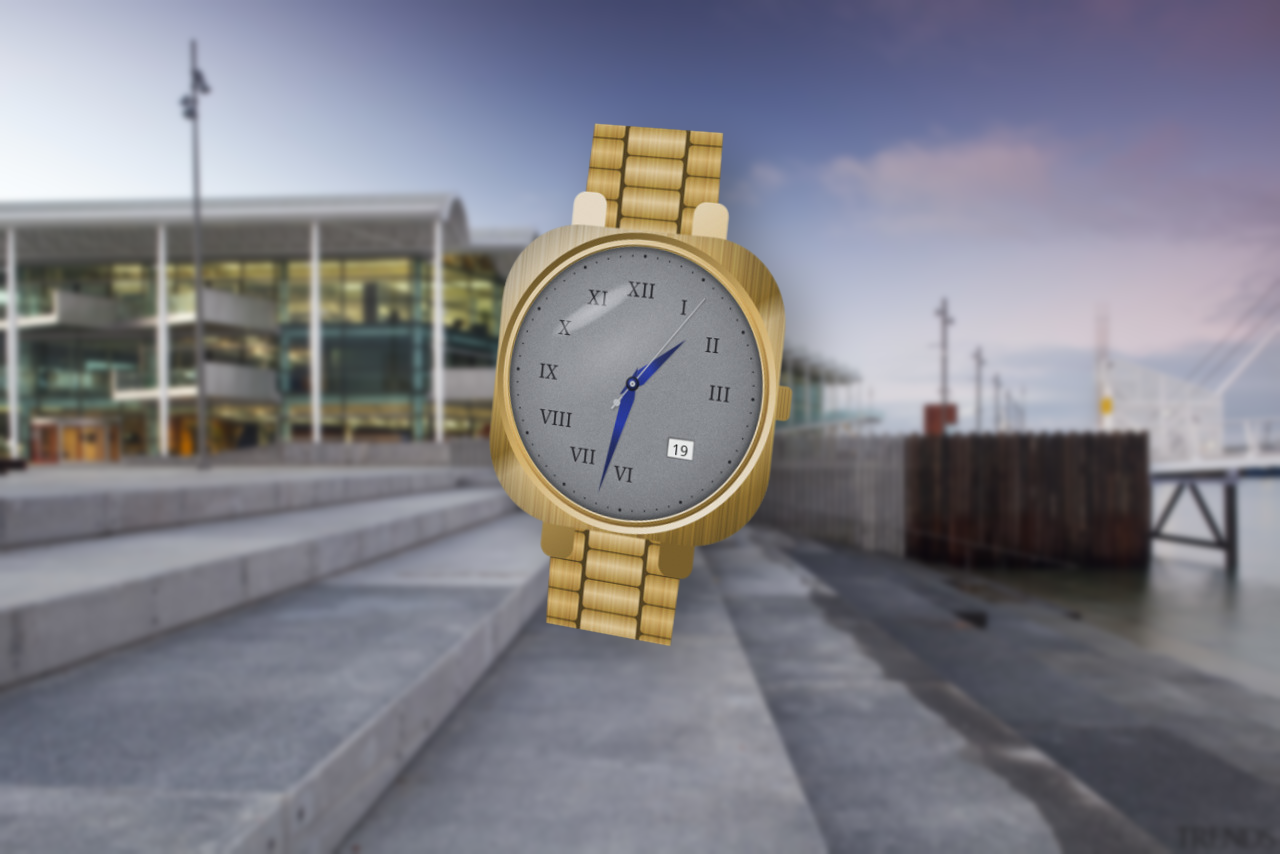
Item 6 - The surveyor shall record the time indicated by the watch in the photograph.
1:32:06
